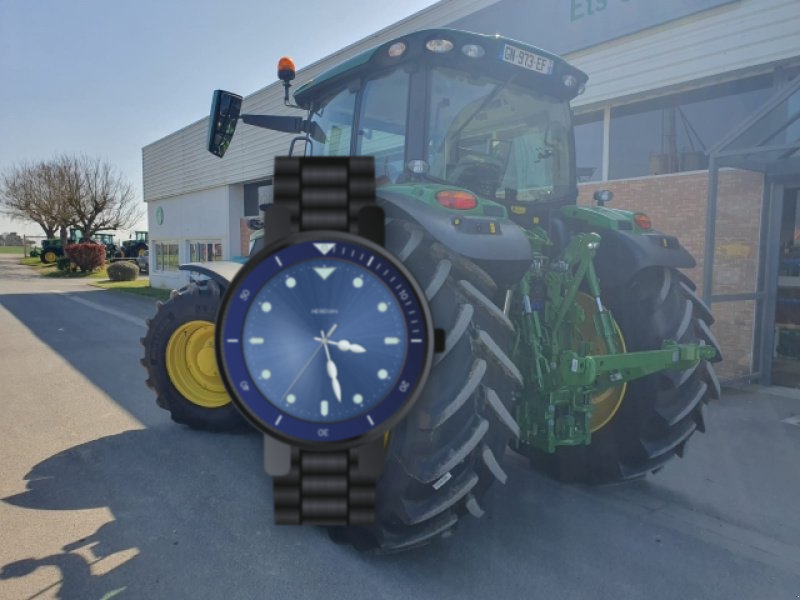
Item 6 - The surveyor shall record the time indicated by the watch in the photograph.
3:27:36
